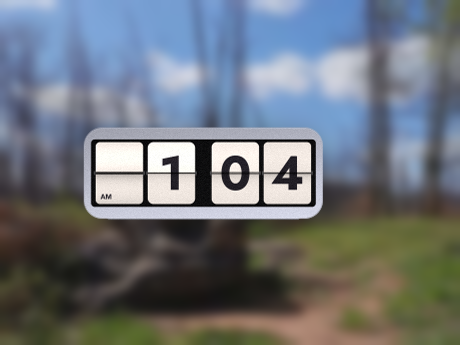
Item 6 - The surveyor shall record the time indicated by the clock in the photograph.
1:04
